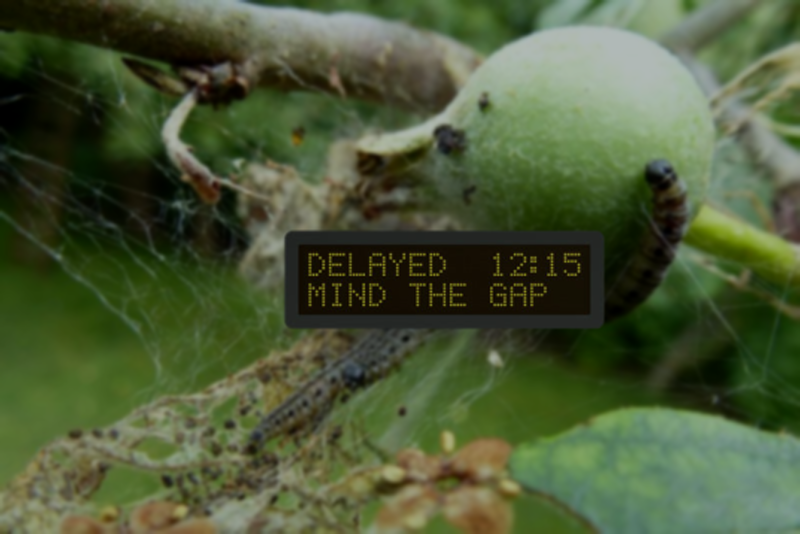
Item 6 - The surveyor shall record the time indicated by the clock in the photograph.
12:15
